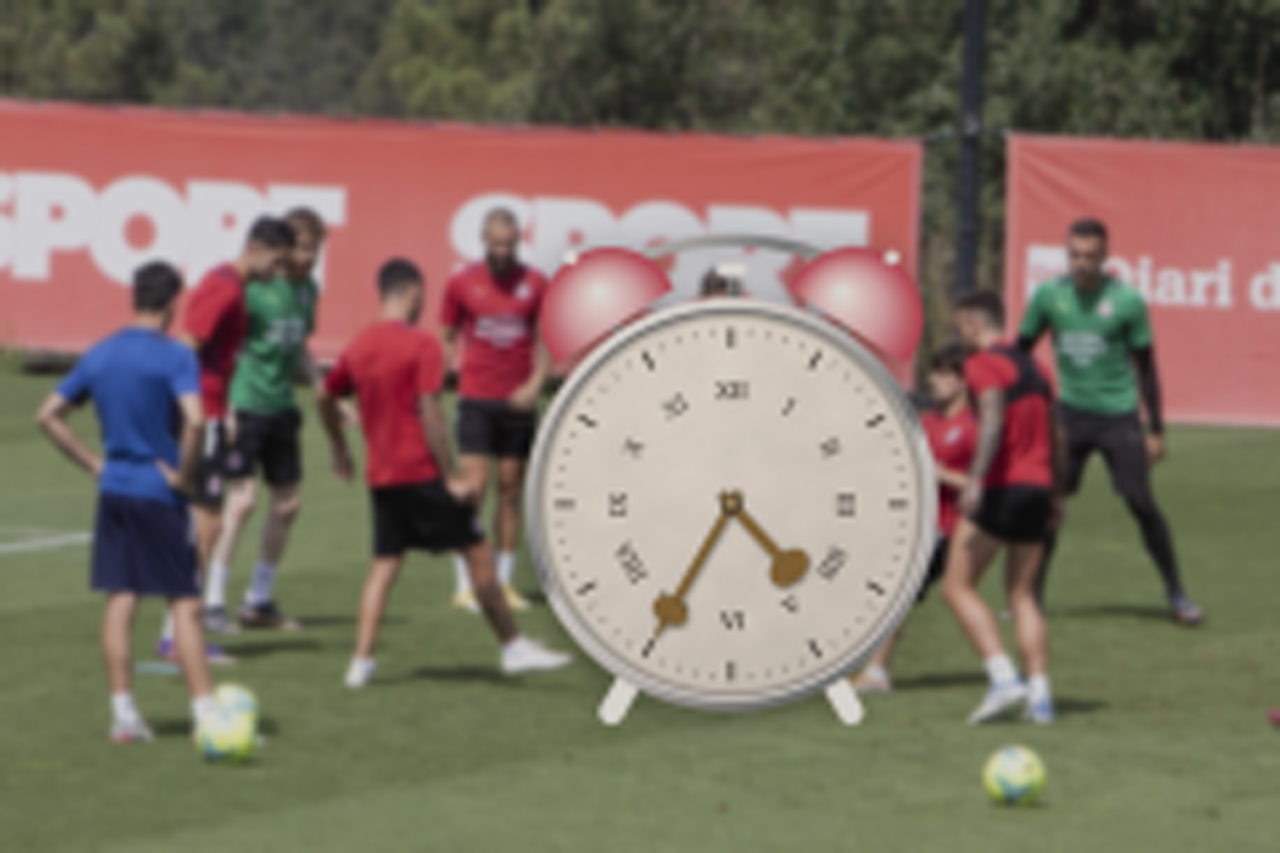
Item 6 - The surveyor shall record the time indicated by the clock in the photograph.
4:35
